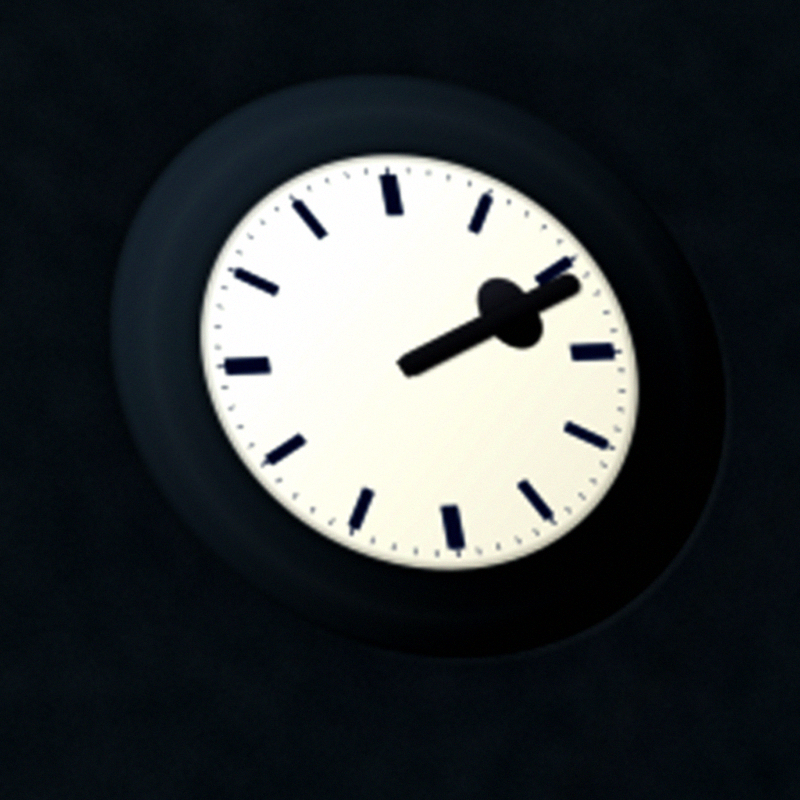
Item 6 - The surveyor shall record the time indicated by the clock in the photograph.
2:11
